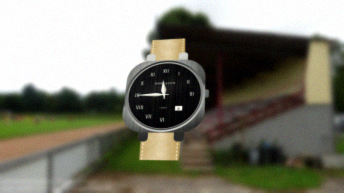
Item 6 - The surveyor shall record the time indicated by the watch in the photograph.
11:45
